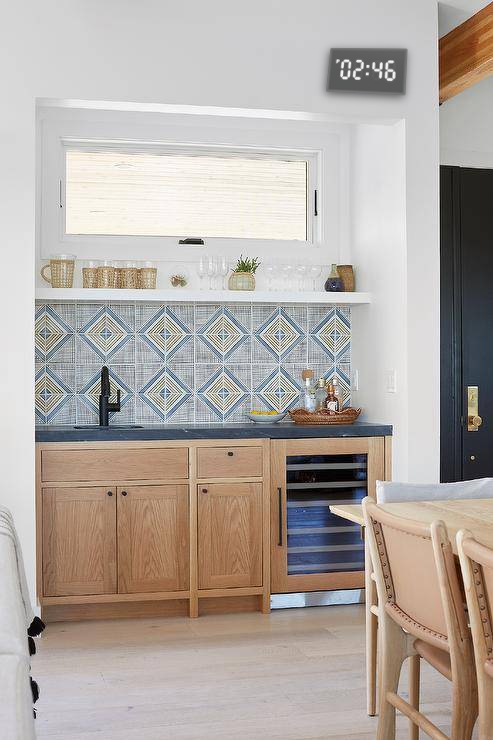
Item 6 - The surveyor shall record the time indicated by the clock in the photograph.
2:46
